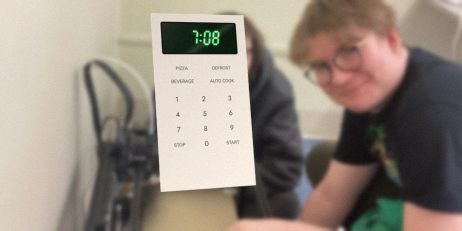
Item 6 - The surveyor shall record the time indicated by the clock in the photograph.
7:08
